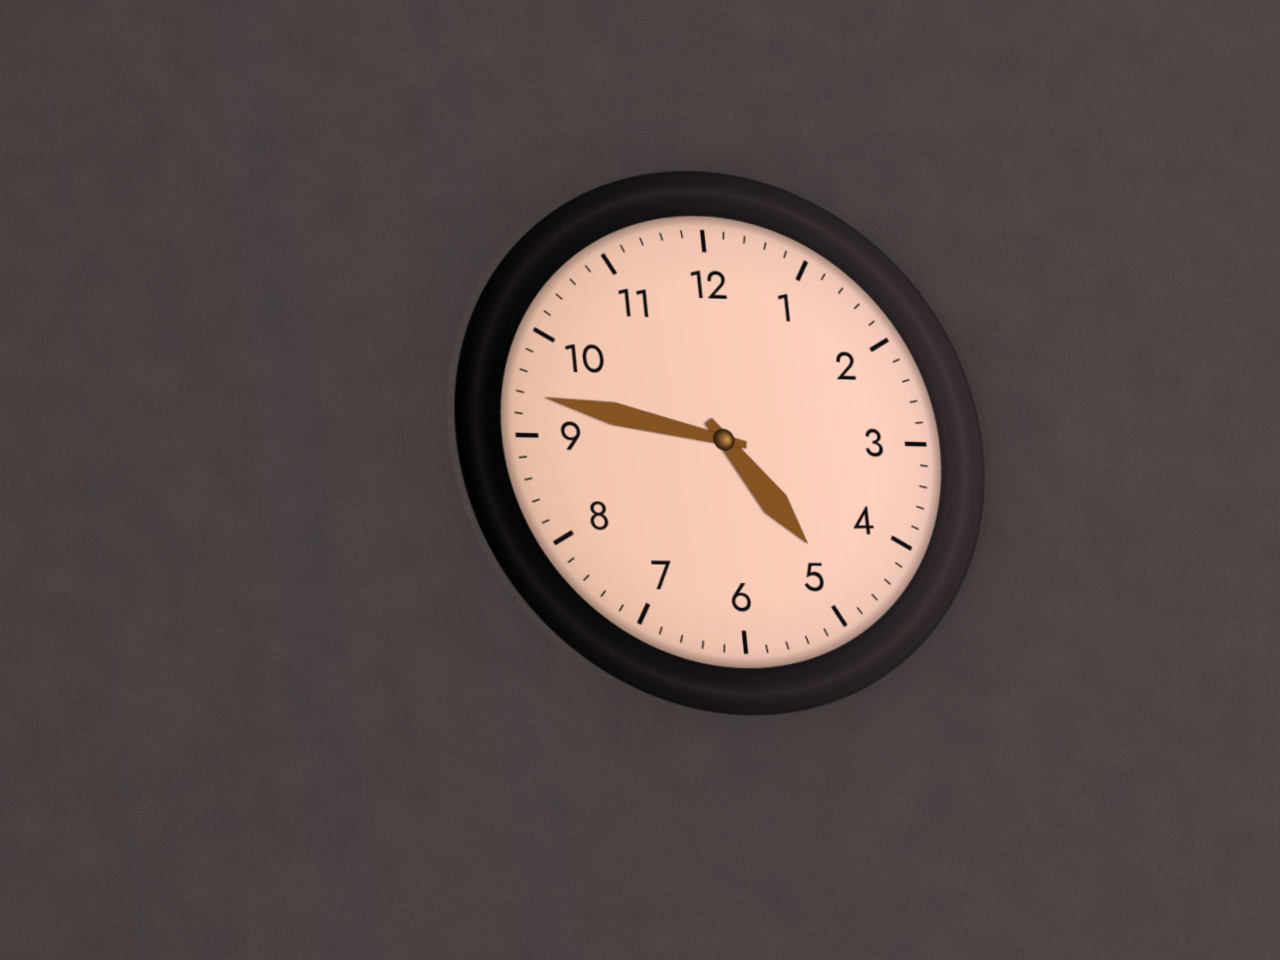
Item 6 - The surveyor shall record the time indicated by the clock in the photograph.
4:47
